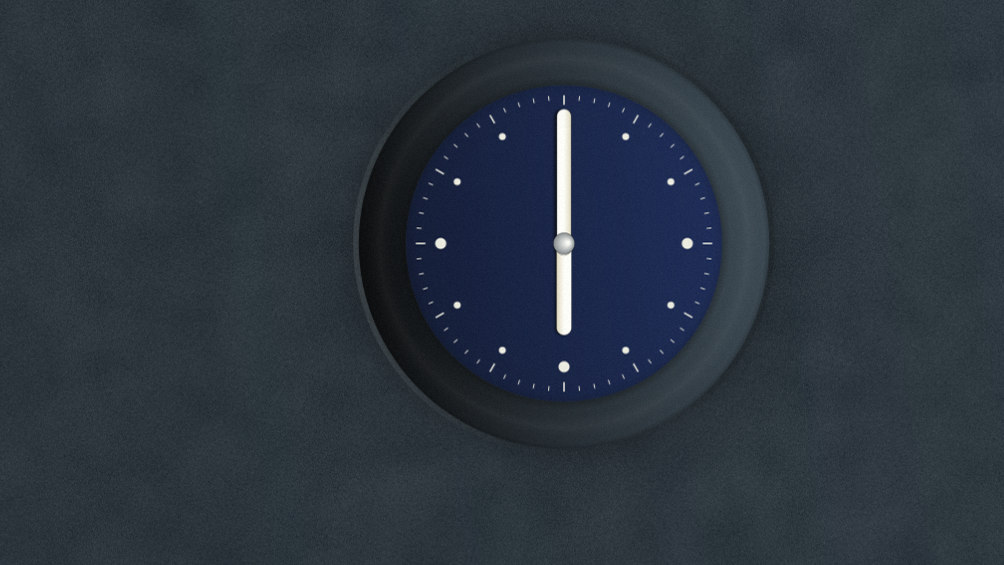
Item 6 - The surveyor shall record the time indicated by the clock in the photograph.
6:00
